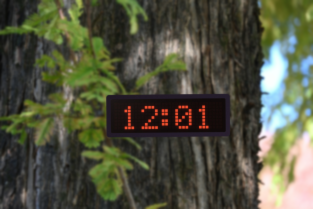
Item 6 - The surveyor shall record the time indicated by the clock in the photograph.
12:01
